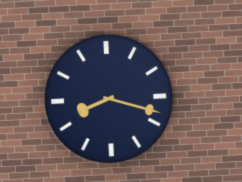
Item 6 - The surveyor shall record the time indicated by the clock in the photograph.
8:18
